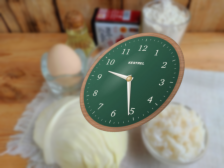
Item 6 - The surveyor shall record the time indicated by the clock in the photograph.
9:26
